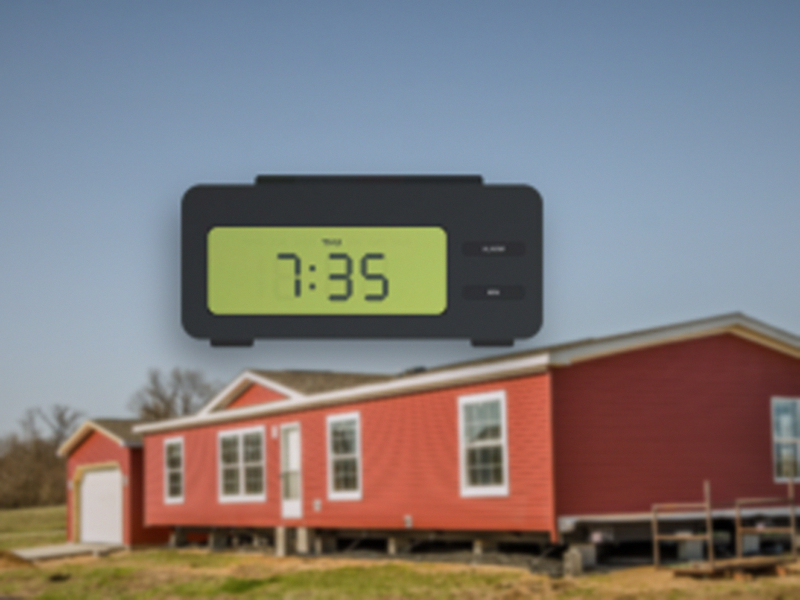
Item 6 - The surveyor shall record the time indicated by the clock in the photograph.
7:35
